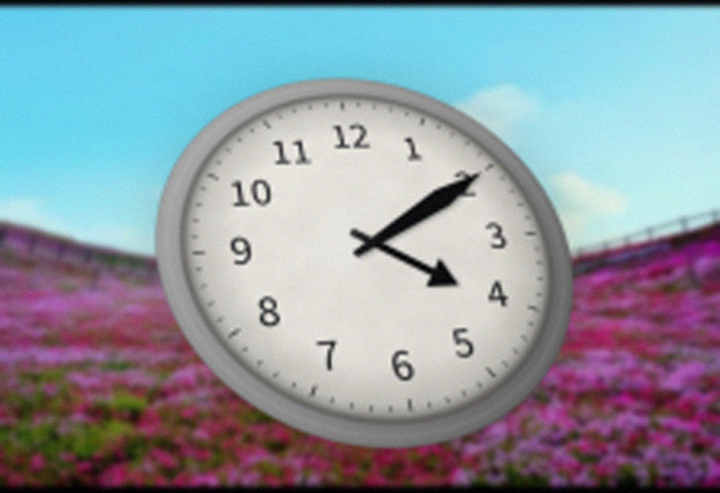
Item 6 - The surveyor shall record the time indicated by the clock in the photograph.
4:10
